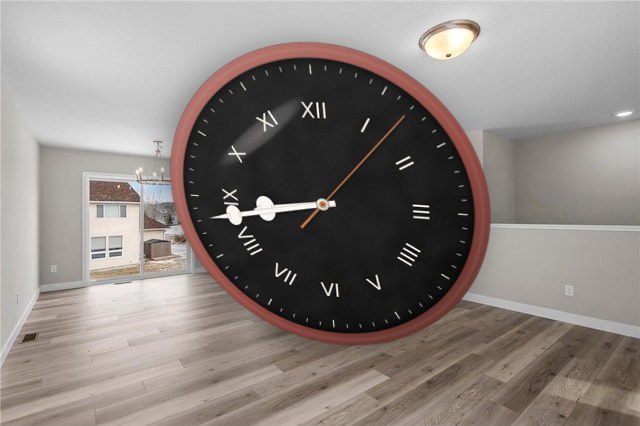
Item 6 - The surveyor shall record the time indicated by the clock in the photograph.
8:43:07
